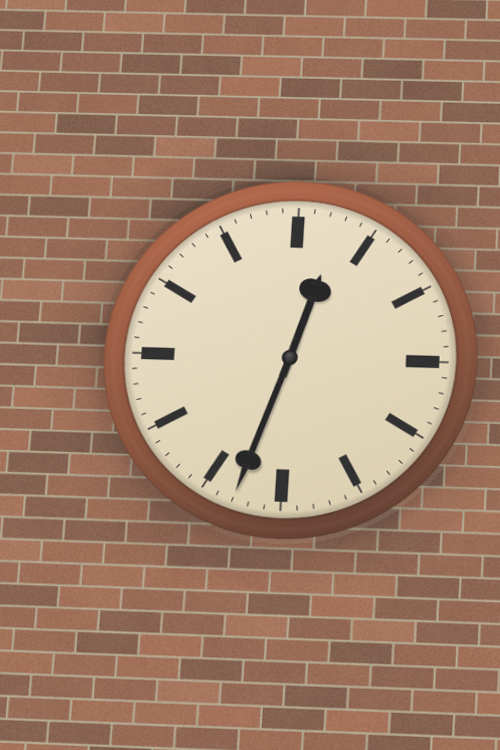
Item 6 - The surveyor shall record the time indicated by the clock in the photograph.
12:33
